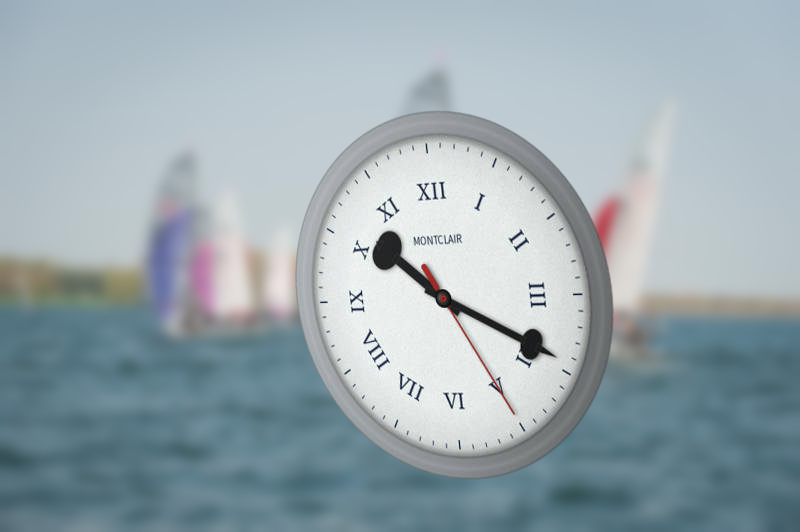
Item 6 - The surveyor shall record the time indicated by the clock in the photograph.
10:19:25
